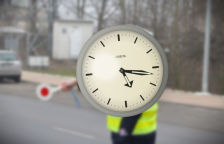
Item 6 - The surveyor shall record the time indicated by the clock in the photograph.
5:17
